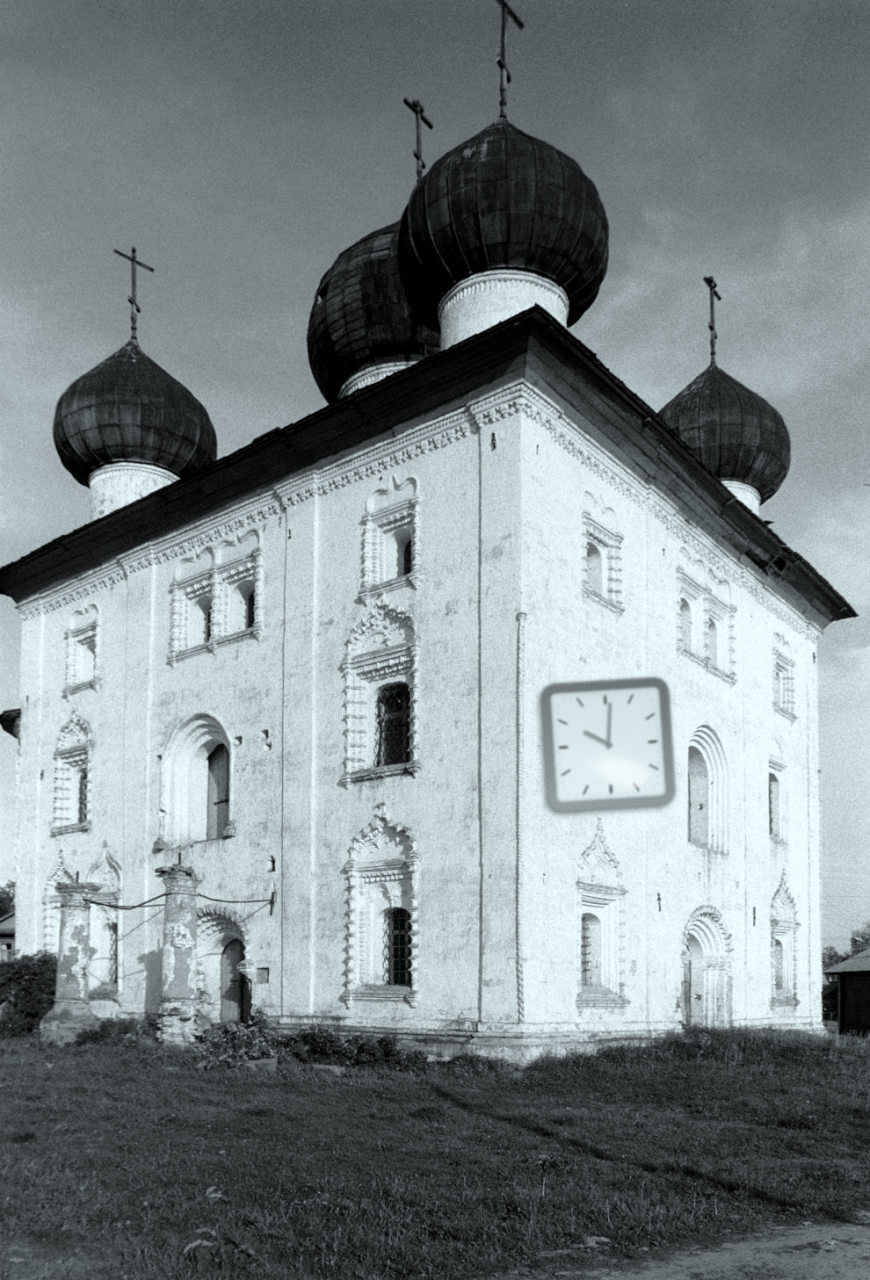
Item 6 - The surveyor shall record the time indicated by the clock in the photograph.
10:01
